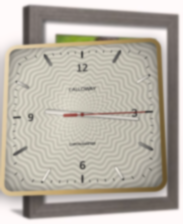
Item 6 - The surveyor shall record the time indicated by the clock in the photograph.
9:16:15
